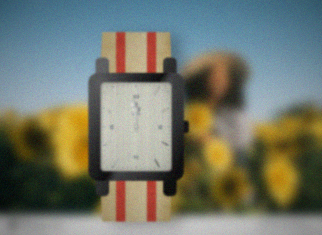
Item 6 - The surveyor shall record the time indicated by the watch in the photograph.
11:59
